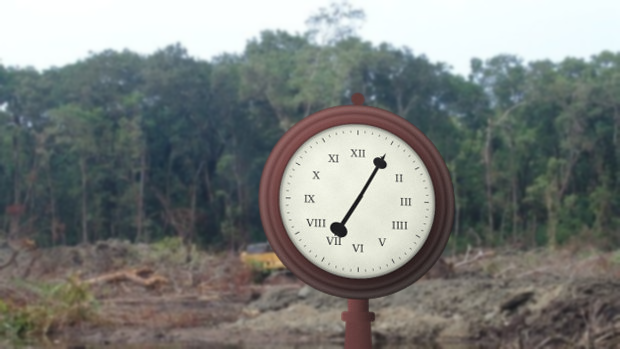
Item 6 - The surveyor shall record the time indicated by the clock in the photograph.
7:05
